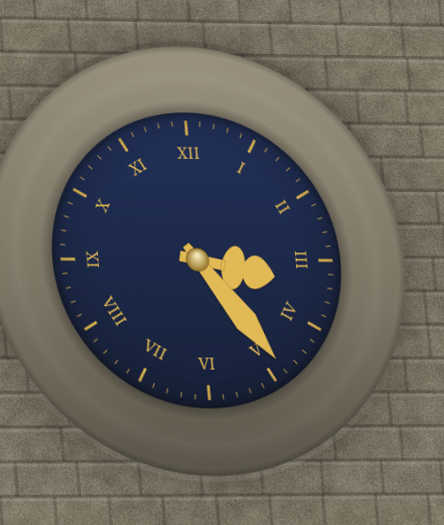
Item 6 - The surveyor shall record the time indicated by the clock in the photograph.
3:24
